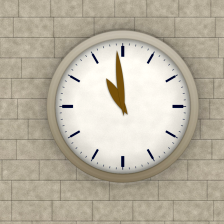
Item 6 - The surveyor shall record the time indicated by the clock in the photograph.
10:59
